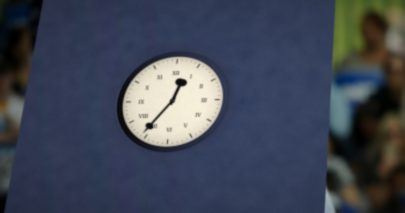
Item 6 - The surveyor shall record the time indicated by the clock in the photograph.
12:36
